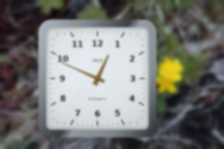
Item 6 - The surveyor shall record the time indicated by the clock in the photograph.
12:49
